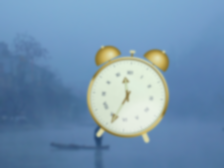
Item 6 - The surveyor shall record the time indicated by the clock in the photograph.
11:34
